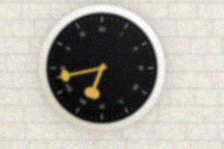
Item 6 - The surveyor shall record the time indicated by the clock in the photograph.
6:43
